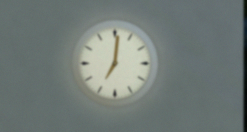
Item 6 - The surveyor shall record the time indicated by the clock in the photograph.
7:01
